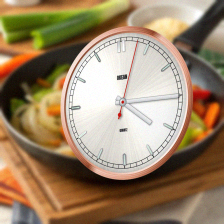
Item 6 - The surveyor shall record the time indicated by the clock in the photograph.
4:15:03
